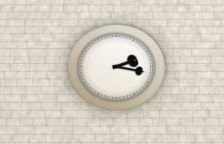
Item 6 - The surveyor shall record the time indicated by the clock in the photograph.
2:17
